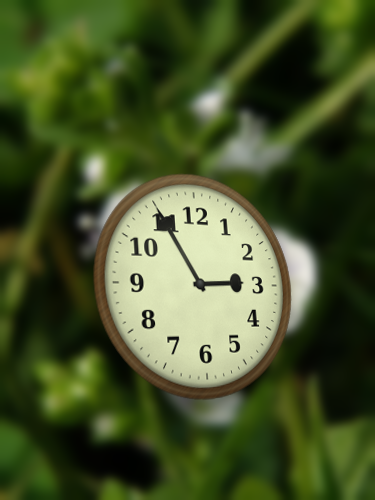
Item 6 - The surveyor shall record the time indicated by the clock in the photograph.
2:55
